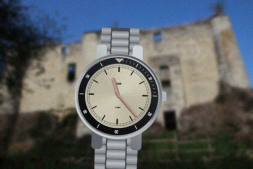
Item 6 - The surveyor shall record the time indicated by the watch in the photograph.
11:23
